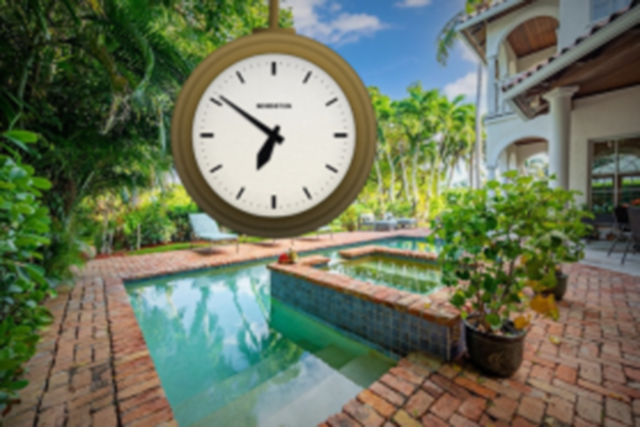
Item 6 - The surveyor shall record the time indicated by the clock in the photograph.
6:51
